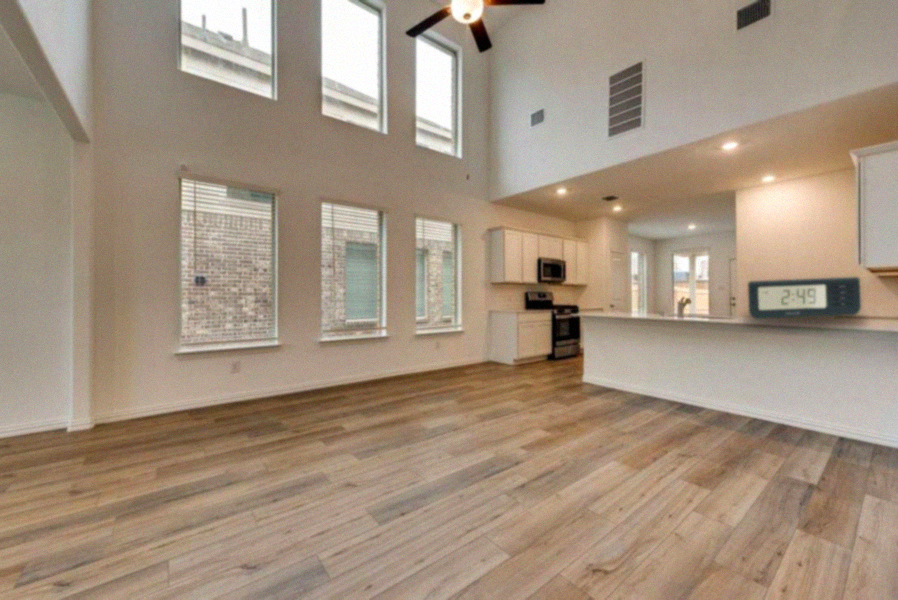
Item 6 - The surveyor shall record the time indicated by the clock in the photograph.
2:49
